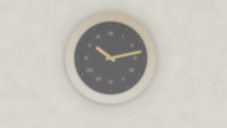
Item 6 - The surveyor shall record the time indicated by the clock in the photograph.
10:13
